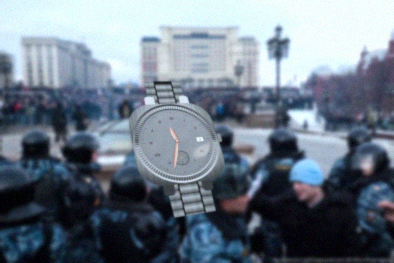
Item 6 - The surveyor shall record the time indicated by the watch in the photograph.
11:33
